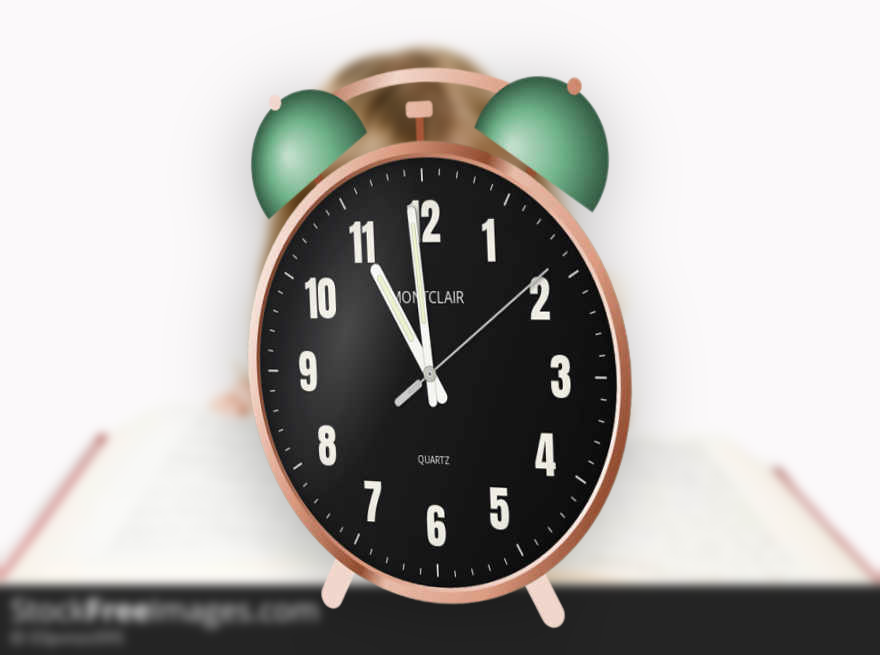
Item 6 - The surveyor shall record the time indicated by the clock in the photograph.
10:59:09
